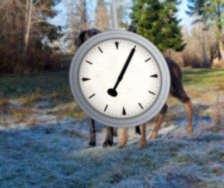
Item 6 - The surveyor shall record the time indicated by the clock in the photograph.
7:05
